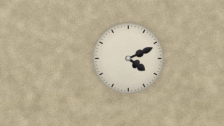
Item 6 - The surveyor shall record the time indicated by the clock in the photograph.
4:11
